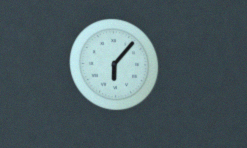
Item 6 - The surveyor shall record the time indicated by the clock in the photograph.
6:07
